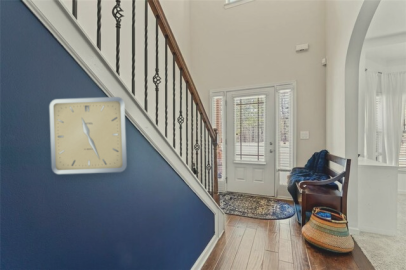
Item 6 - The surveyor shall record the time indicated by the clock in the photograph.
11:26
